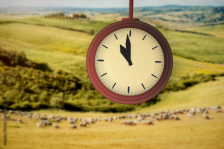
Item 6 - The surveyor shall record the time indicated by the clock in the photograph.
10:59
